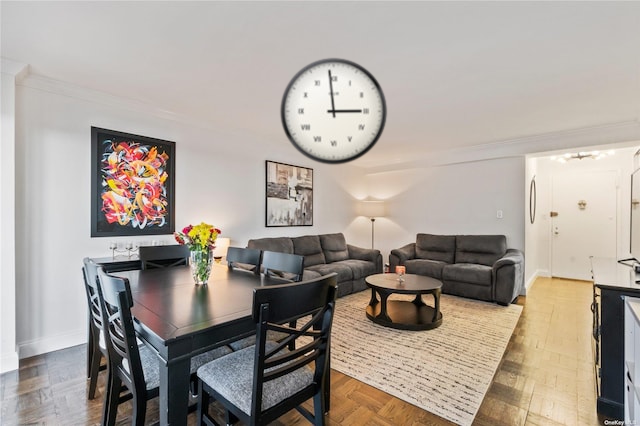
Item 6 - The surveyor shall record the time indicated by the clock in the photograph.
2:59
